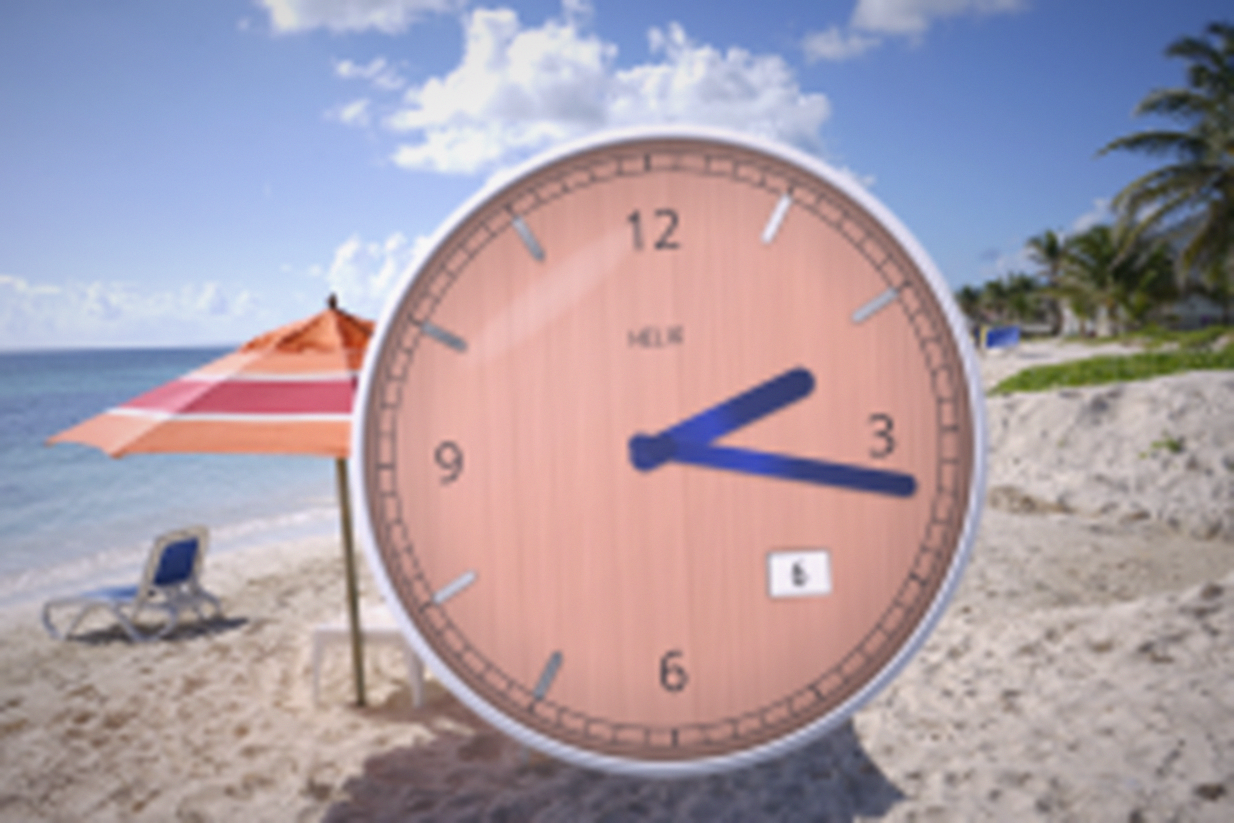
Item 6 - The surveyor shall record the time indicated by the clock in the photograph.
2:17
